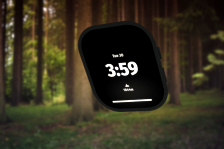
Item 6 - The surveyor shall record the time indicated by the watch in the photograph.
3:59
